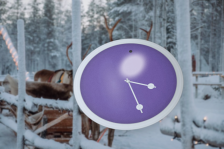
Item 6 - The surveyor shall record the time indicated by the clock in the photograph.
3:26
